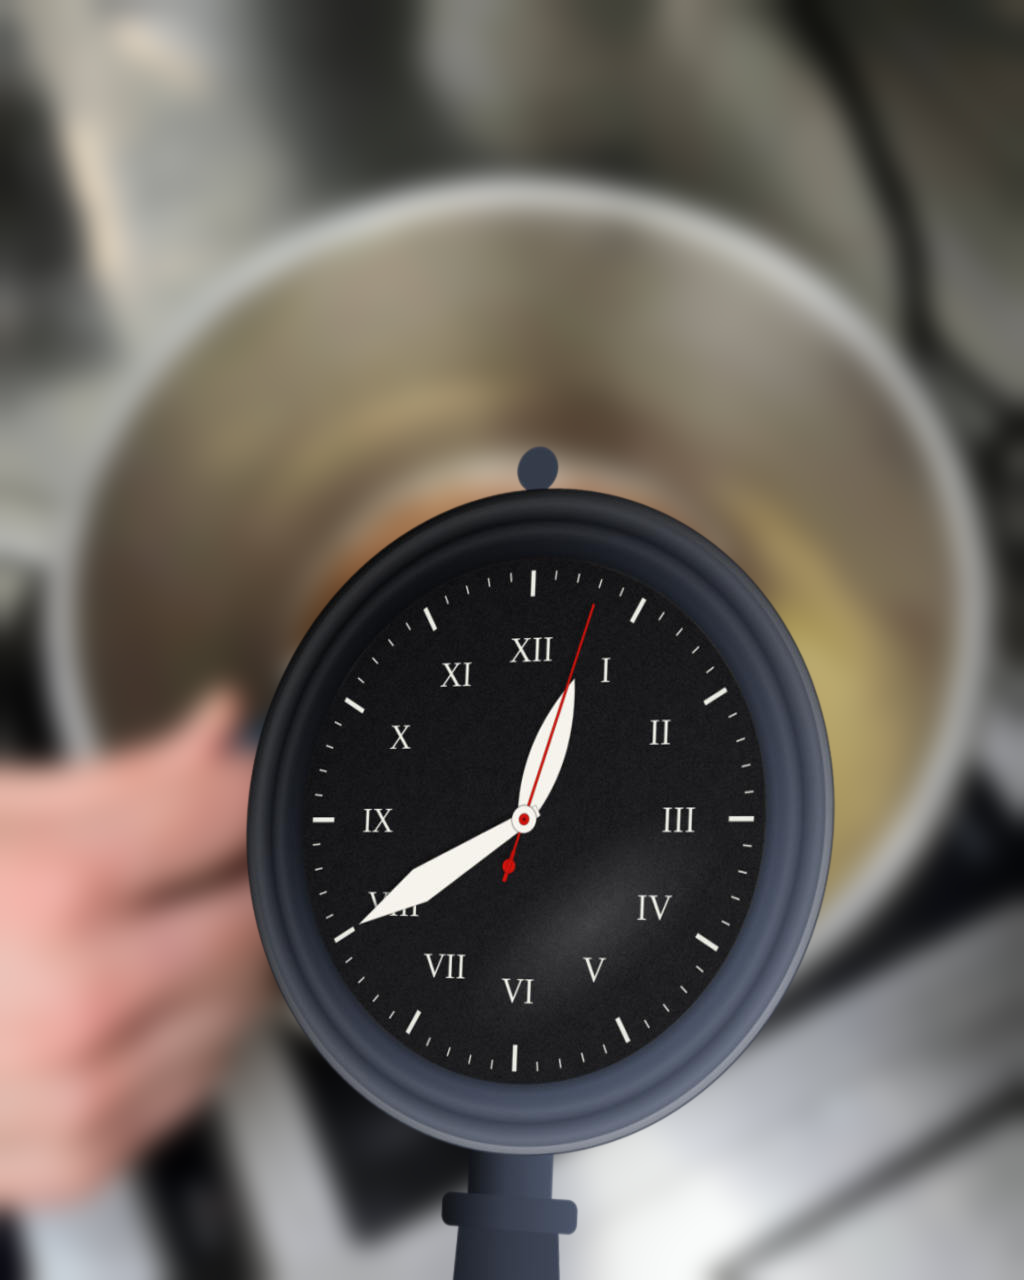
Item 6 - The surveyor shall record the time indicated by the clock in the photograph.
12:40:03
